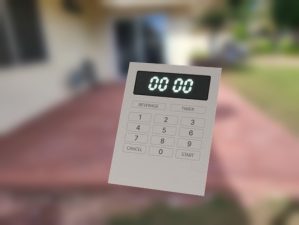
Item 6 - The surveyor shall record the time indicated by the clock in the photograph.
0:00
